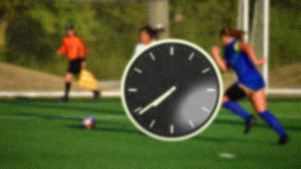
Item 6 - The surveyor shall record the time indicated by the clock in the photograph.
7:39
